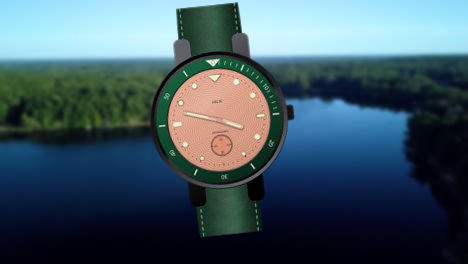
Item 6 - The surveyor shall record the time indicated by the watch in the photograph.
3:48
